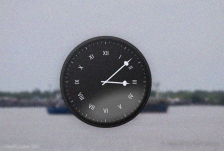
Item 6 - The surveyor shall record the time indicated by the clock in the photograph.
3:08
